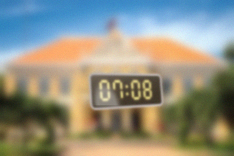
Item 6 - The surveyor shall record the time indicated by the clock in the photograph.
7:08
